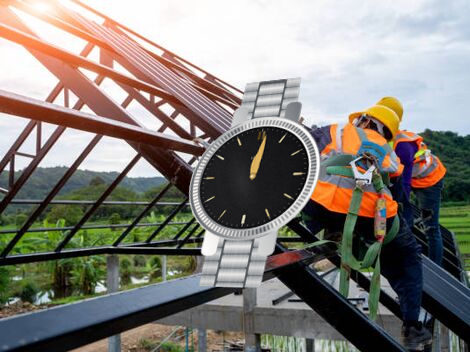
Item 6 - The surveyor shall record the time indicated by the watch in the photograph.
12:01
